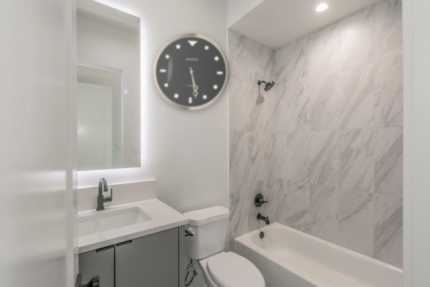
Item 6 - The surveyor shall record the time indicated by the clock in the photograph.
5:28
